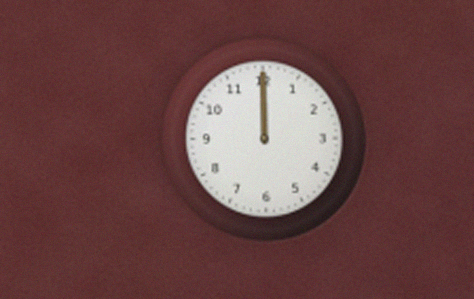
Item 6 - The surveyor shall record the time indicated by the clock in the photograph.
12:00
